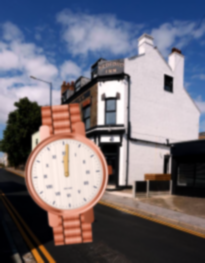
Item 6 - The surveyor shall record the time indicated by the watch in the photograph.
12:01
